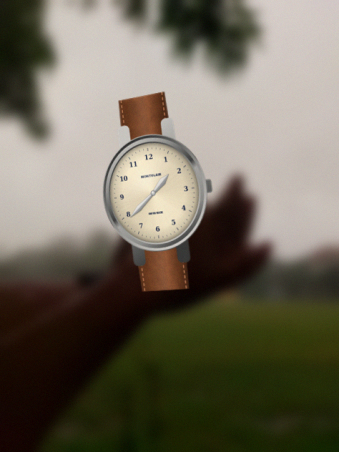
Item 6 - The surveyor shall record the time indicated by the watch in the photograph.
1:39
